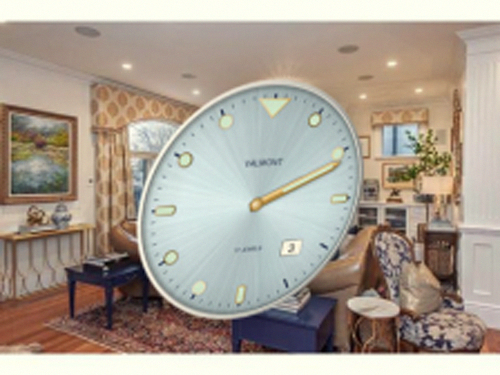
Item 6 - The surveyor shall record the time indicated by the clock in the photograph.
2:11
